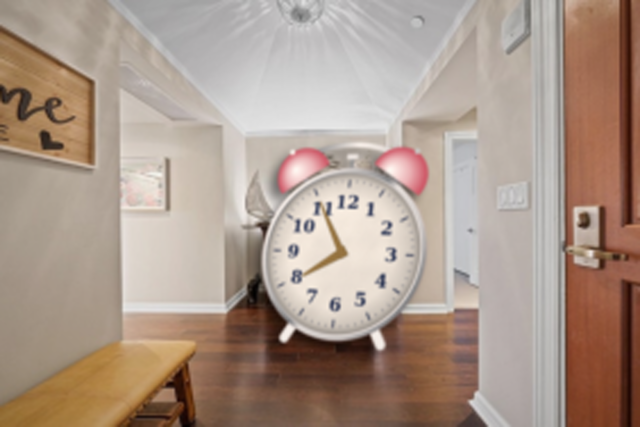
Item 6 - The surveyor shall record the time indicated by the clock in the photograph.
7:55
